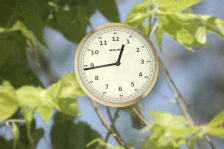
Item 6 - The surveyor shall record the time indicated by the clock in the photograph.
12:44
